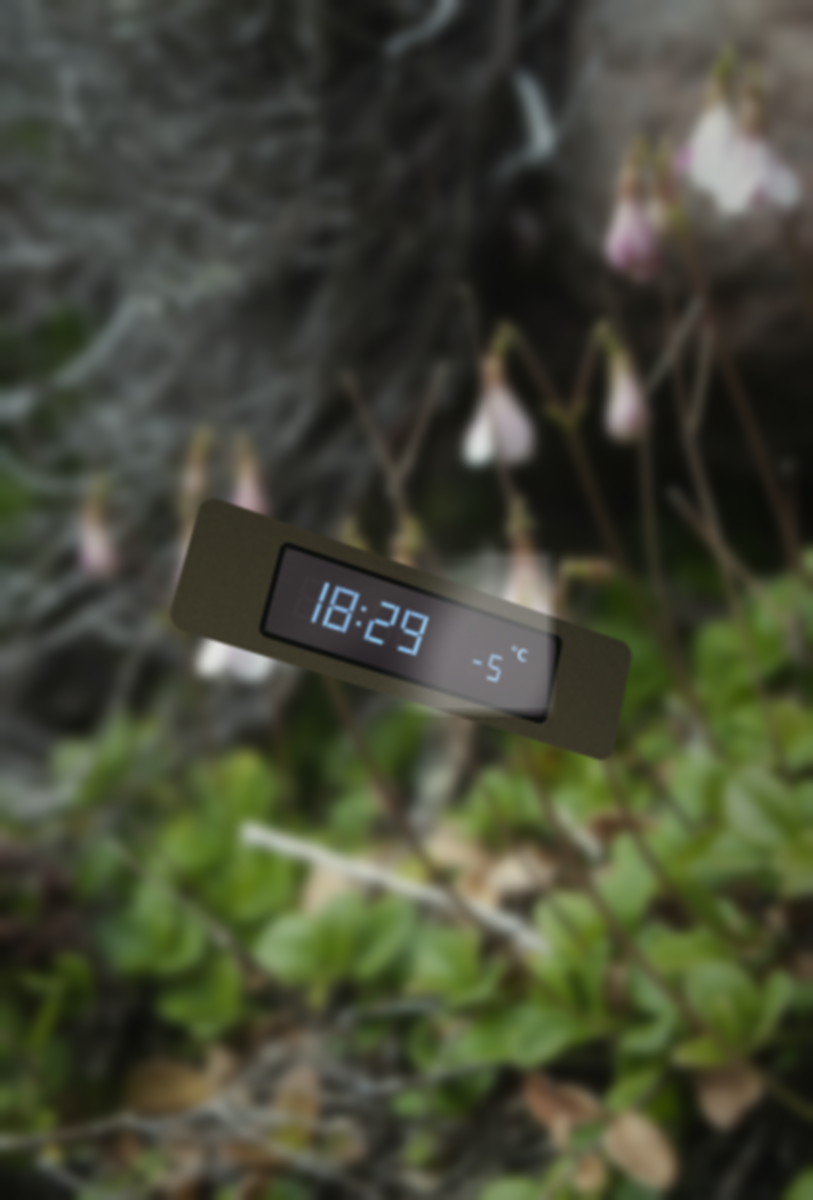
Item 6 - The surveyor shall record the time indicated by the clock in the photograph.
18:29
